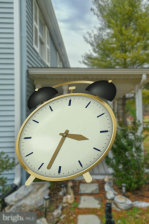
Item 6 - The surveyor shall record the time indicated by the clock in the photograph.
3:33
